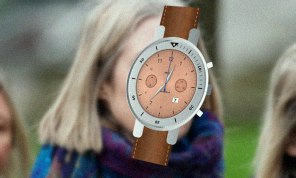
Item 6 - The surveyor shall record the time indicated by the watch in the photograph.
12:36
